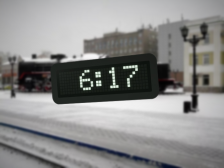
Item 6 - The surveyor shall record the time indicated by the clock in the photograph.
6:17
